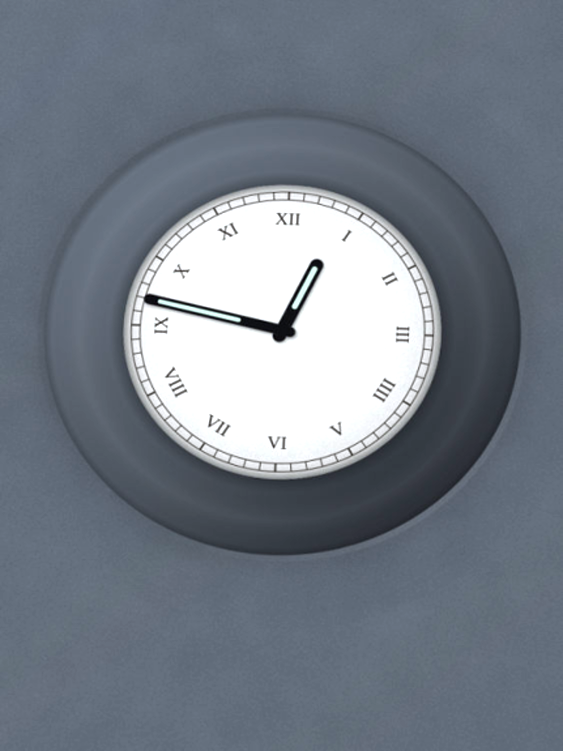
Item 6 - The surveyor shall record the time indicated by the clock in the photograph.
12:47
